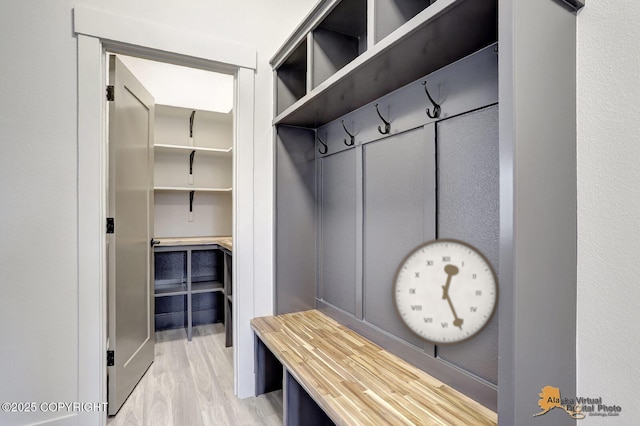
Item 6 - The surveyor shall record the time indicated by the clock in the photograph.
12:26
